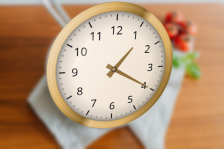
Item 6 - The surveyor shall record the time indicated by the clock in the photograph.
1:20
